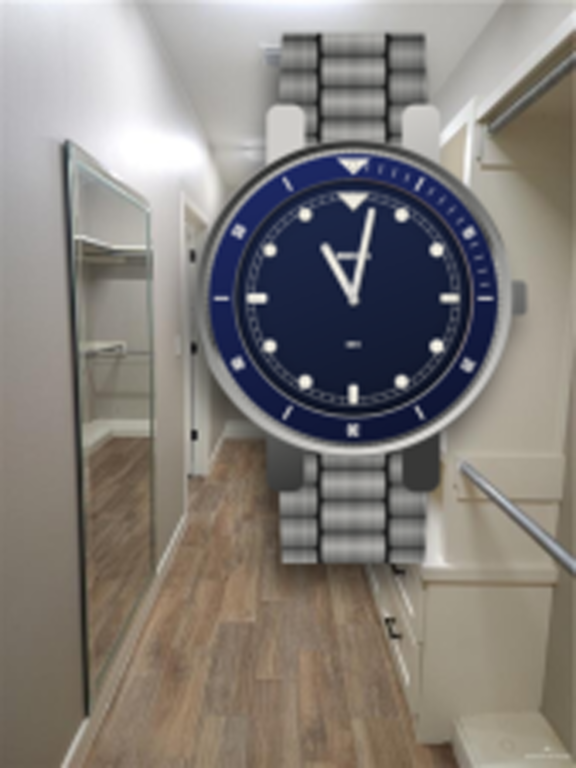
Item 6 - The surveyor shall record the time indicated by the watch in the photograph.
11:02
